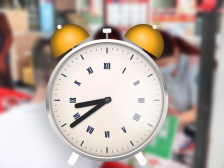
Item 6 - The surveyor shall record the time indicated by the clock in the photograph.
8:39
